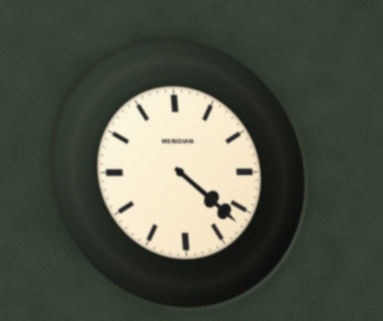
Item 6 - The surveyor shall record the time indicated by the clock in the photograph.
4:22
